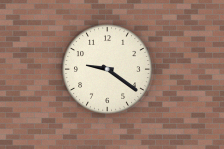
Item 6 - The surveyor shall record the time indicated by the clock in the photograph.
9:21
